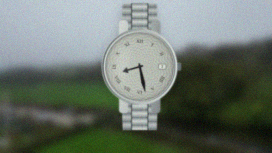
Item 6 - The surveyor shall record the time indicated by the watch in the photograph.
8:28
